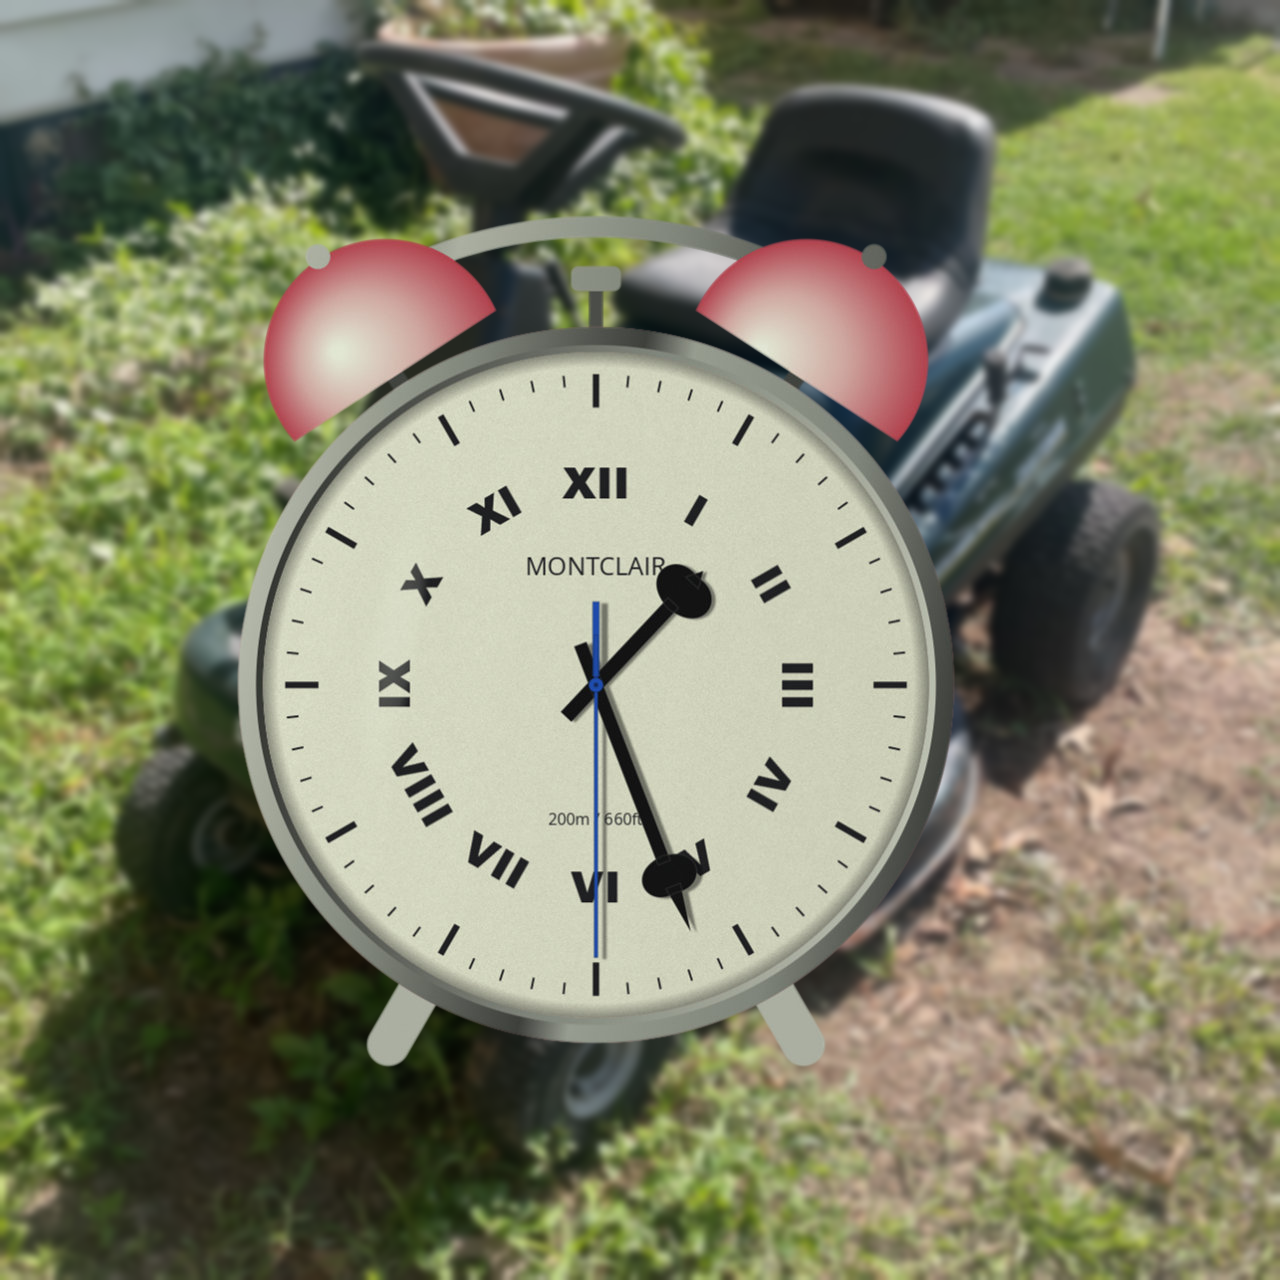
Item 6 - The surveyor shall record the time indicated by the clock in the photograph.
1:26:30
